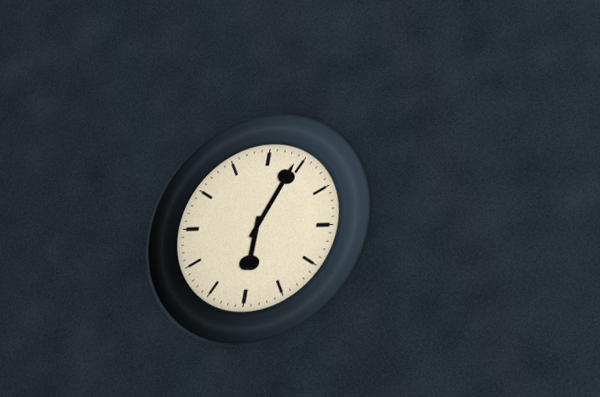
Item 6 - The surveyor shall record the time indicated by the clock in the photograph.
6:04
